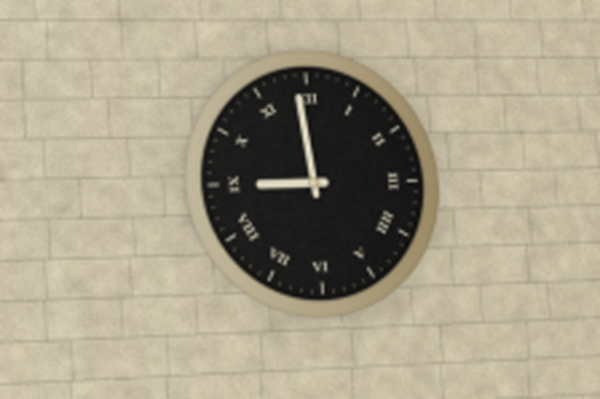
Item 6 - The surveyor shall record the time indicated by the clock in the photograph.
8:59
